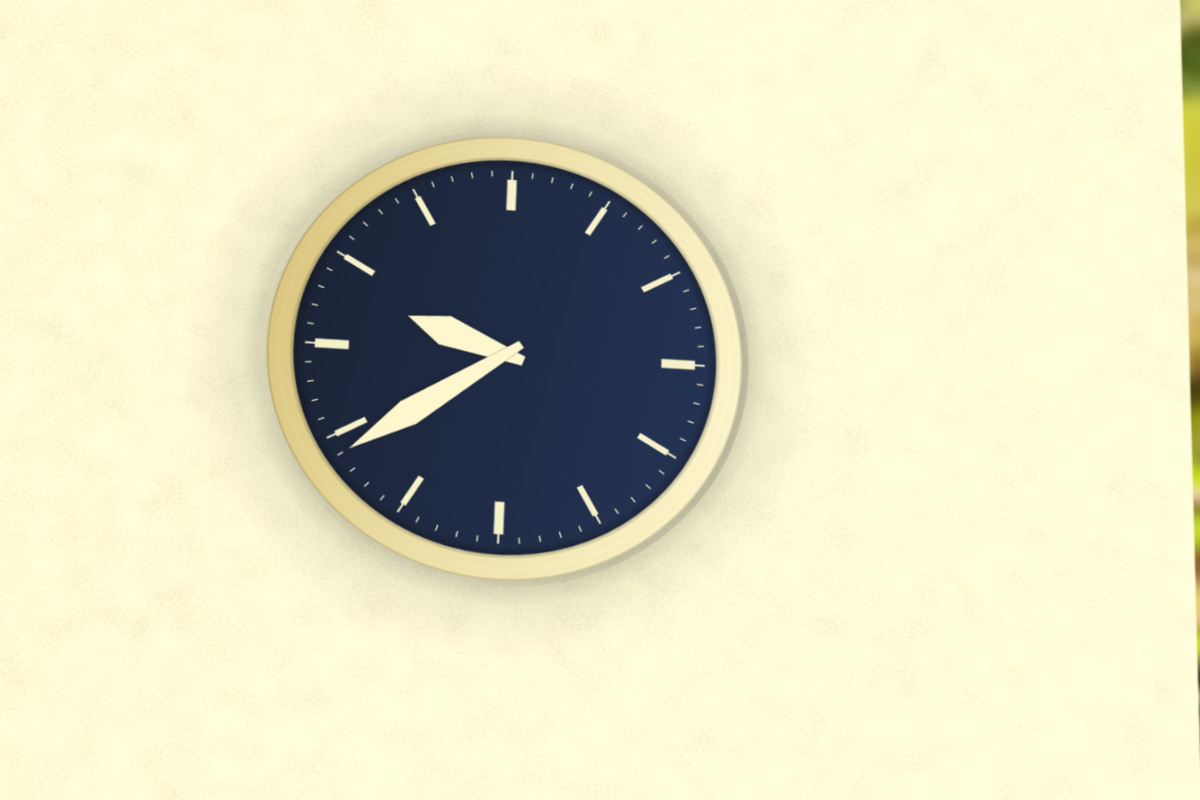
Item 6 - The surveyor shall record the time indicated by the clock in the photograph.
9:39
